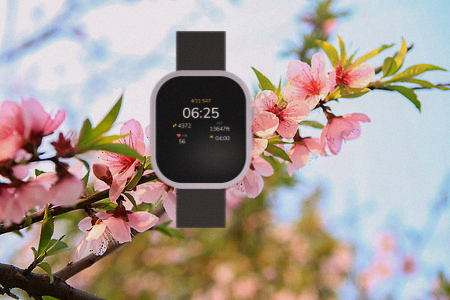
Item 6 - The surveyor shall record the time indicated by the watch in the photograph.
6:25
